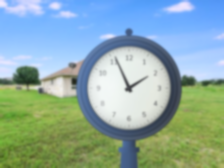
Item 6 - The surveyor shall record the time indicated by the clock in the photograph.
1:56
